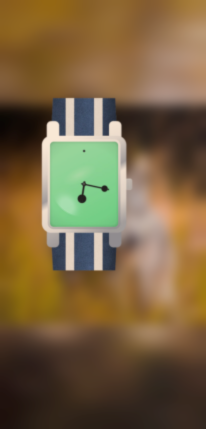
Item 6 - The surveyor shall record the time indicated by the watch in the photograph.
6:17
